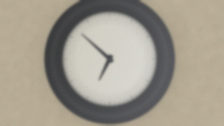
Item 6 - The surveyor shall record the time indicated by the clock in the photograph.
6:52
